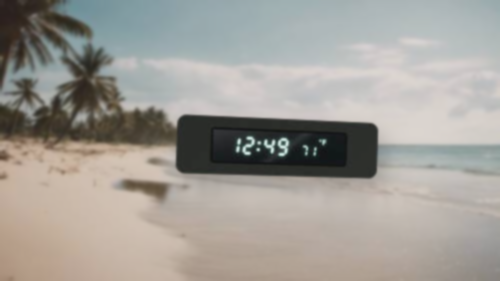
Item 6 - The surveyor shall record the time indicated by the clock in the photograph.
12:49
